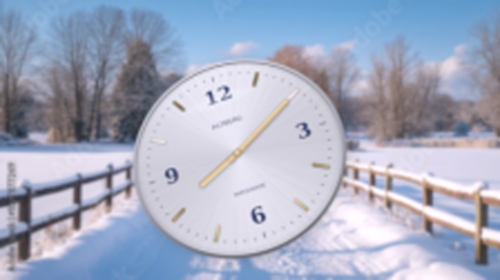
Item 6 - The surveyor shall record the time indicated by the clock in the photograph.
8:10
